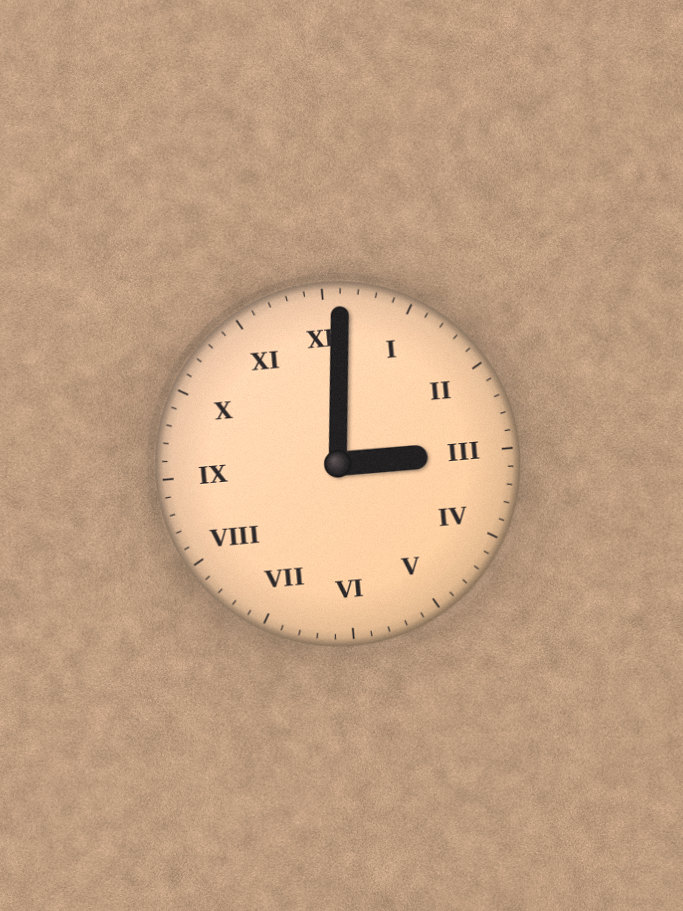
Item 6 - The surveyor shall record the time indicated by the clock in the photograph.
3:01
